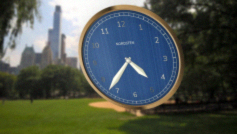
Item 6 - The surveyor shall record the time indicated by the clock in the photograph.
4:37
